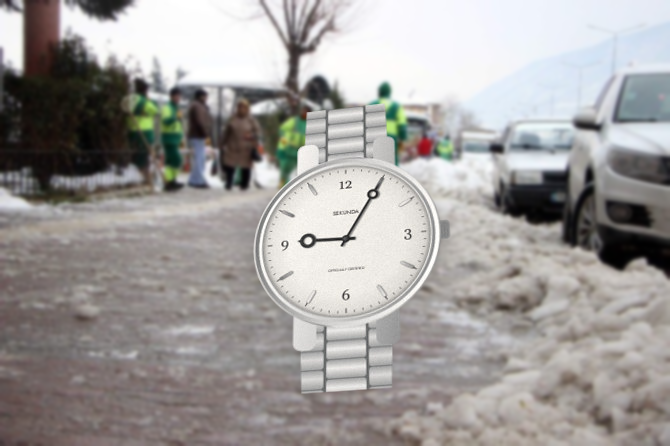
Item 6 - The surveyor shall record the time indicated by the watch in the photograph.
9:05
